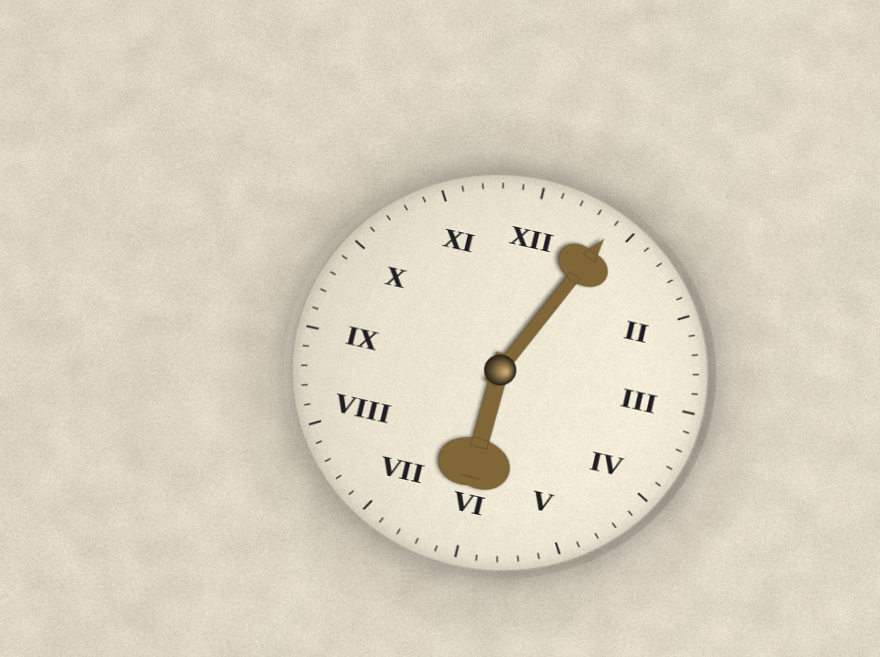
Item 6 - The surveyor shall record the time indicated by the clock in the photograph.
6:04
